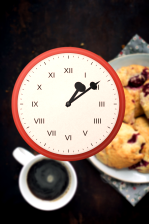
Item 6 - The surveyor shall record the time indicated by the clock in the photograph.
1:09
